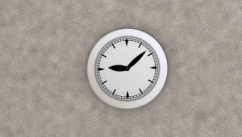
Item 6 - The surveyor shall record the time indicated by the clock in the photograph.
9:08
